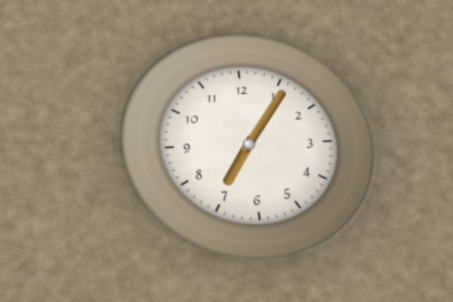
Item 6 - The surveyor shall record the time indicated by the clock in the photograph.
7:06
